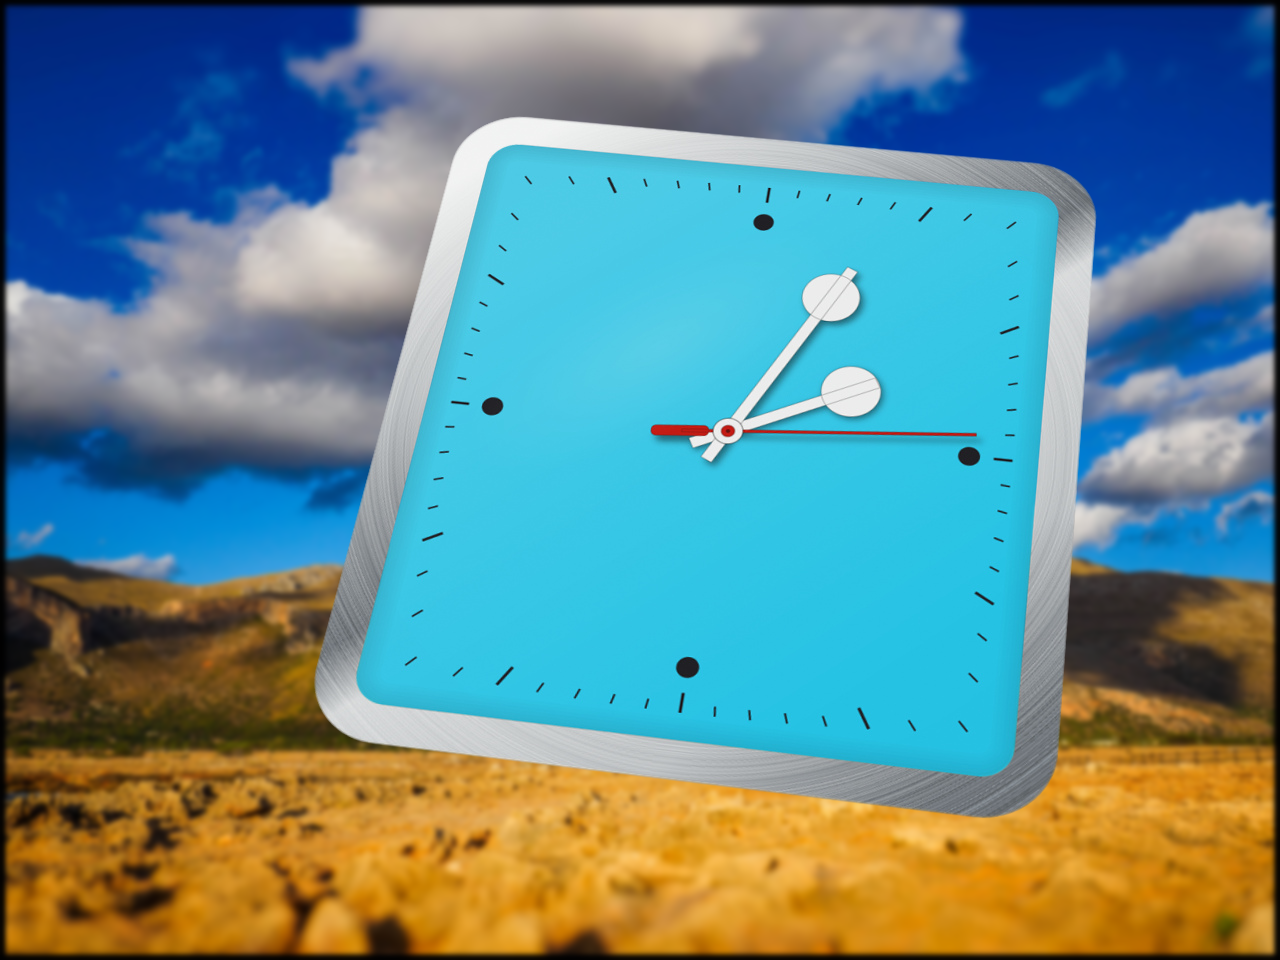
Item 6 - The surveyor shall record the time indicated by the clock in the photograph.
2:04:14
